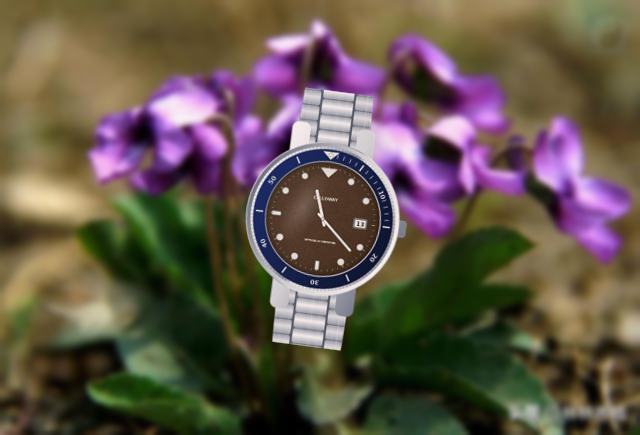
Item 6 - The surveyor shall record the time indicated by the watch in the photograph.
11:22
